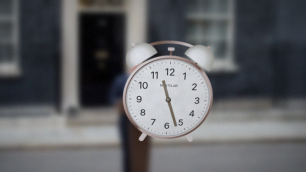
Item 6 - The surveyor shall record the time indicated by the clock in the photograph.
11:27
